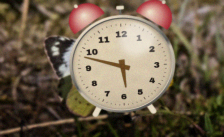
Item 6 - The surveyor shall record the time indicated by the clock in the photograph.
5:48
